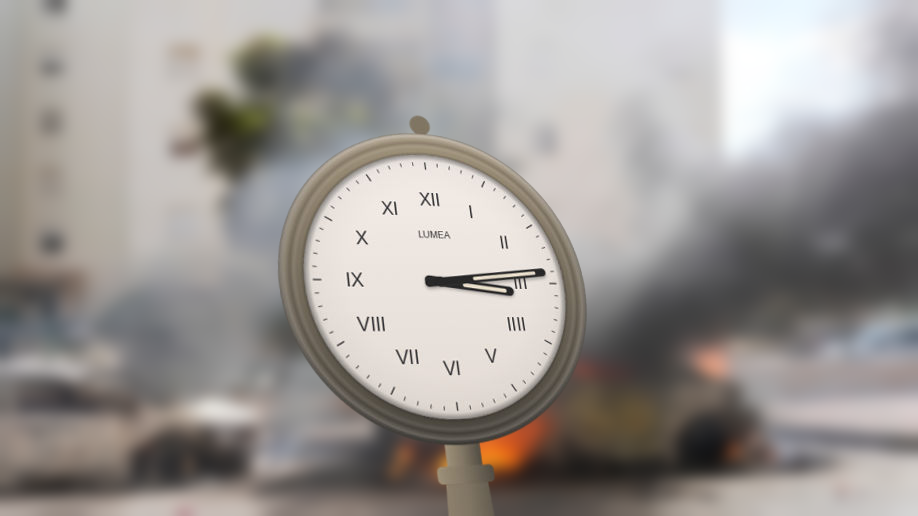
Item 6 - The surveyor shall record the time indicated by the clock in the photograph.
3:14
